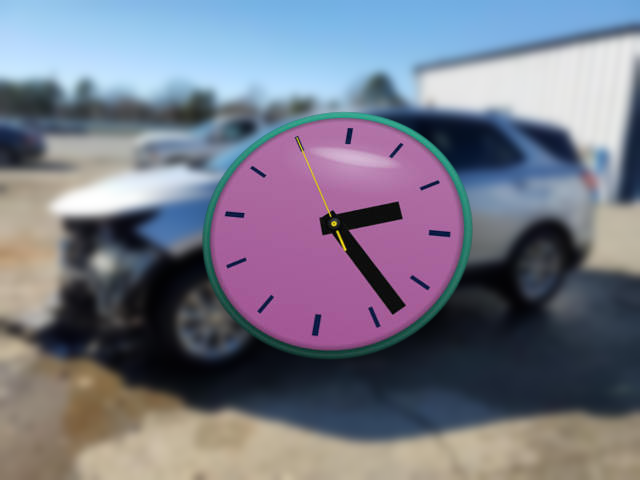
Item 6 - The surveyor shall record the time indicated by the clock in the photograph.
2:22:55
